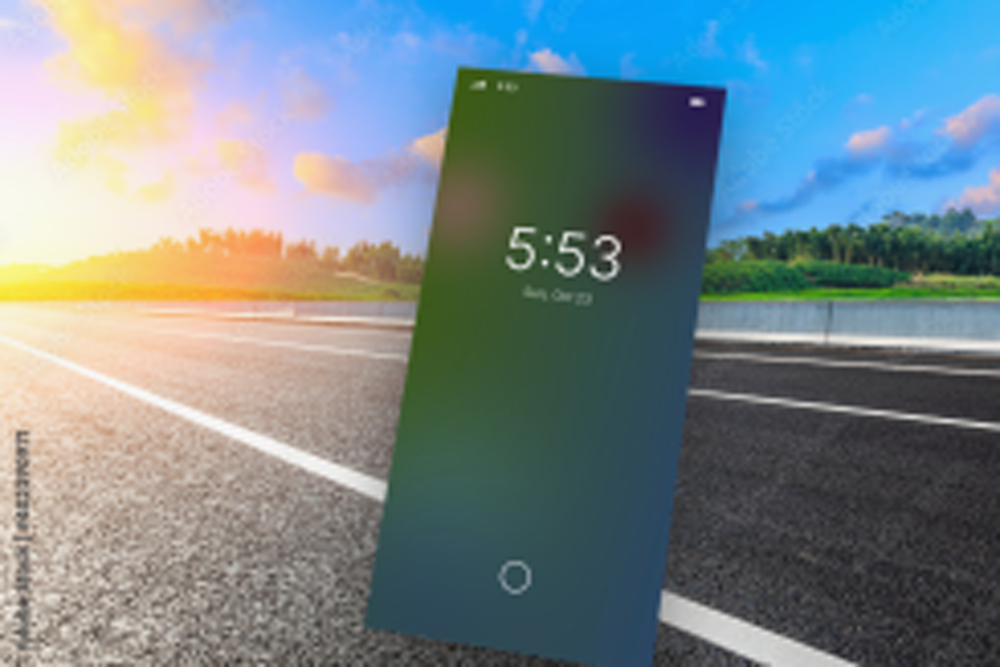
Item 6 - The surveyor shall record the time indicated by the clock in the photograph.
5:53
